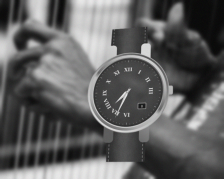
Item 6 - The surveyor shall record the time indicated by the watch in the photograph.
7:34
